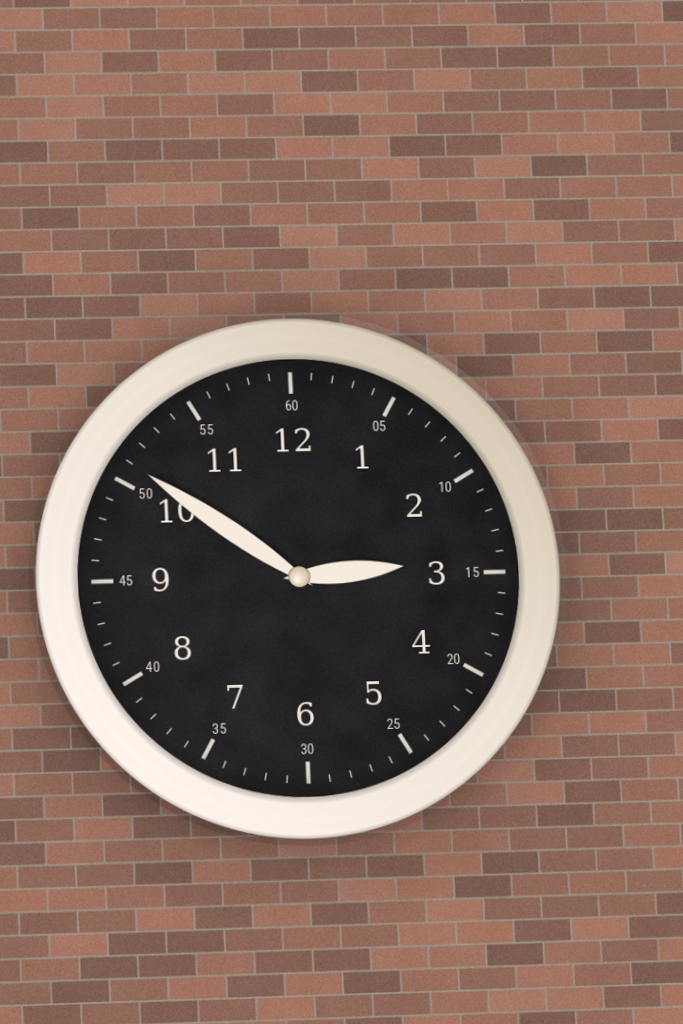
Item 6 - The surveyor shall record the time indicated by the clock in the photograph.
2:51
